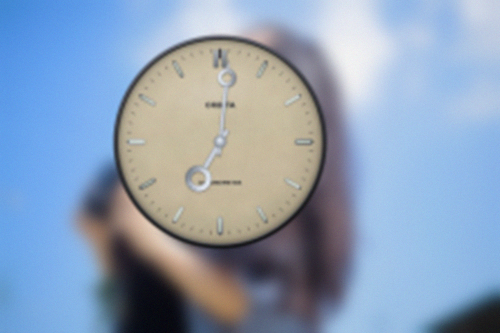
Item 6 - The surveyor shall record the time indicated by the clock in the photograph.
7:01
